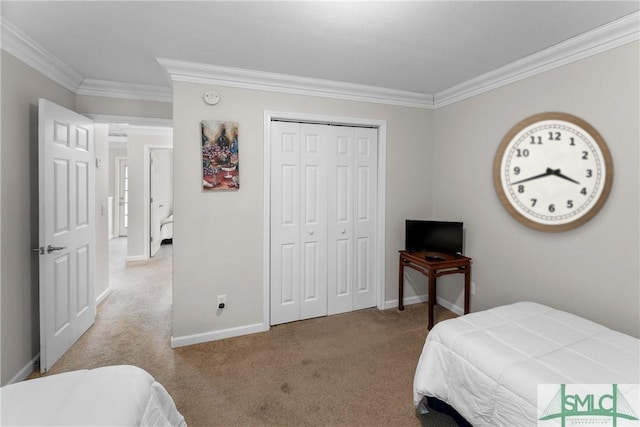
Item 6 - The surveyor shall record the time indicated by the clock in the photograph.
3:42
